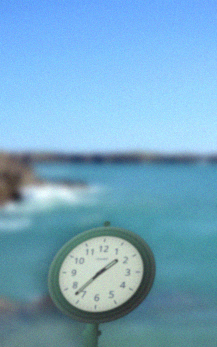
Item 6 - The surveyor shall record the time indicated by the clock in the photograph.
1:37
